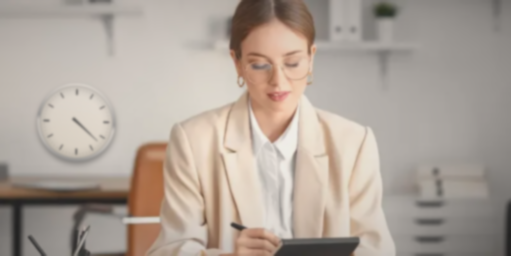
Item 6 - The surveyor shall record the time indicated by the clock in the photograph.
4:22
